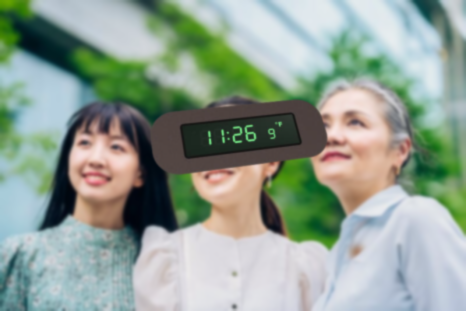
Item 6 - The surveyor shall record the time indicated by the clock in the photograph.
11:26
